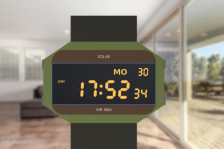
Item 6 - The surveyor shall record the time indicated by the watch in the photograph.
17:52:34
